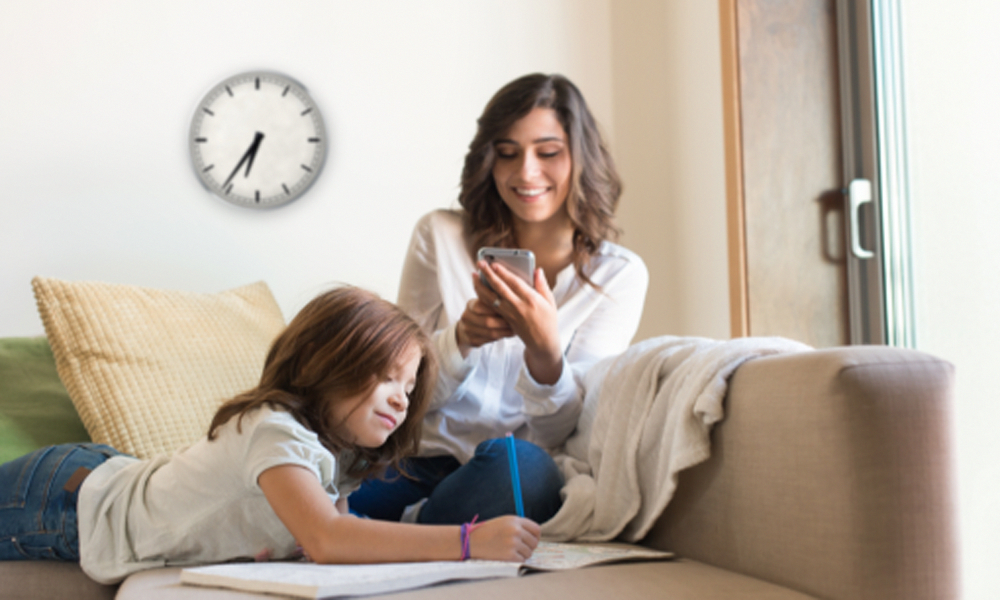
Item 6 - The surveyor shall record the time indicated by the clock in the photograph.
6:36
